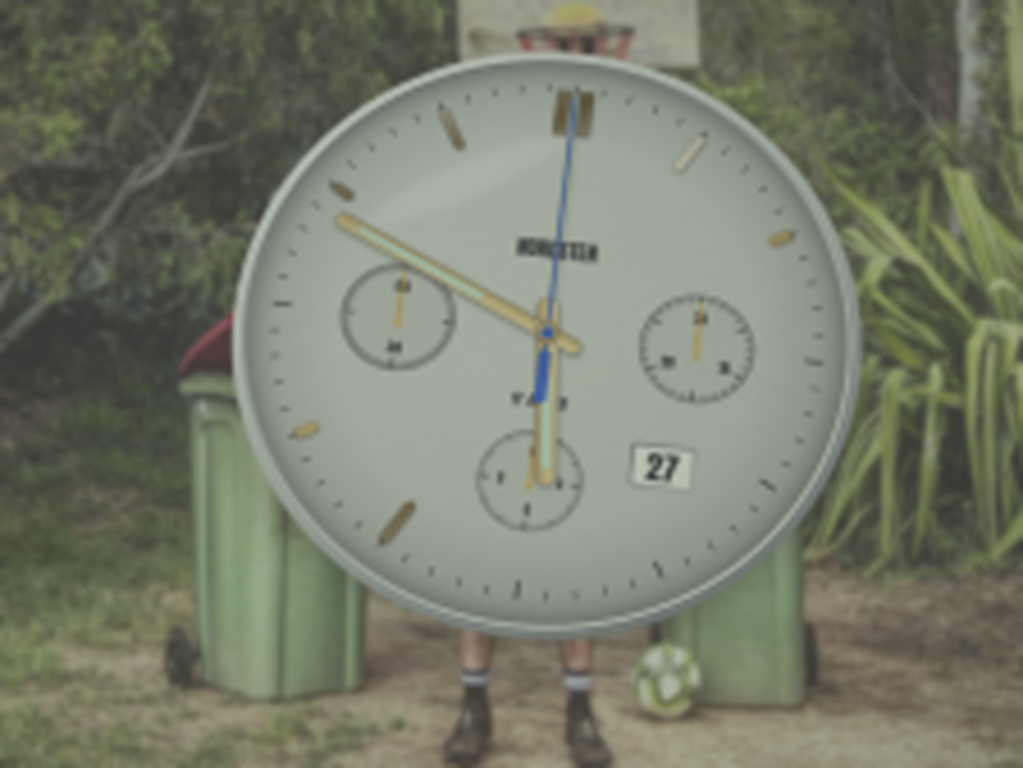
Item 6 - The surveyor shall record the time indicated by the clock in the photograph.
5:49
